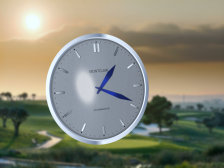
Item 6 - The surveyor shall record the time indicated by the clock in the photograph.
1:19
